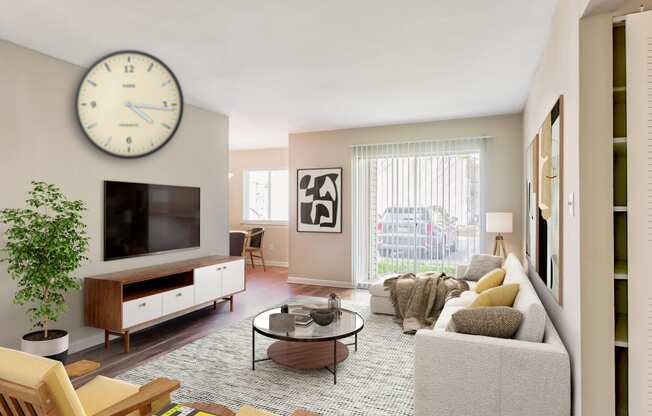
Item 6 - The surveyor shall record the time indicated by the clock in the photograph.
4:16
